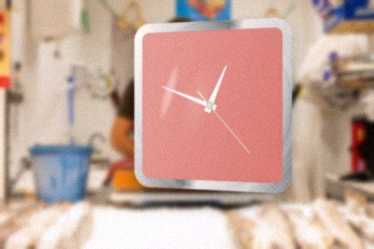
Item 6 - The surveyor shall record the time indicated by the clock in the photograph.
12:48:23
